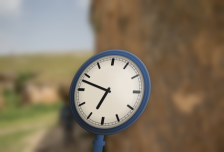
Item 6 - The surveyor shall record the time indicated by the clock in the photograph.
6:48
